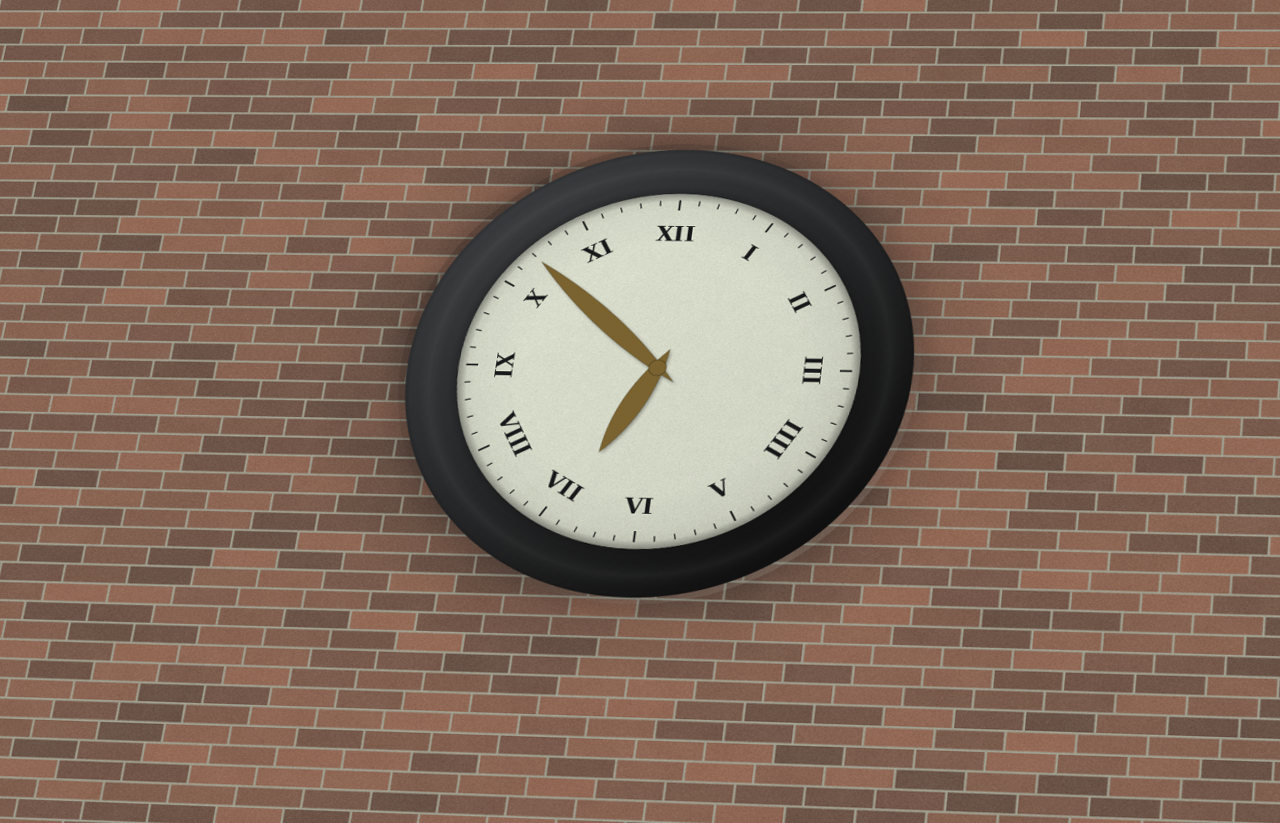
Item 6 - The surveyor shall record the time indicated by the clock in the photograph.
6:52
